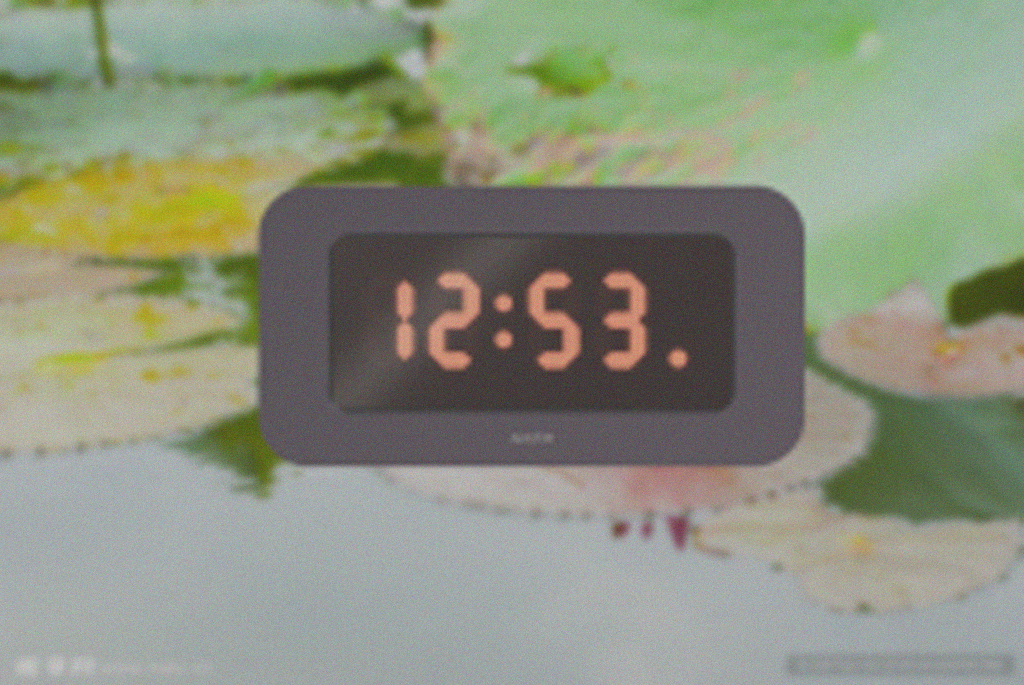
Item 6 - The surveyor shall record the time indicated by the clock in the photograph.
12:53
